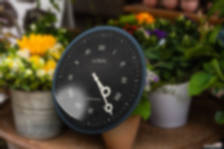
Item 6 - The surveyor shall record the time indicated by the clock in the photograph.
4:24
